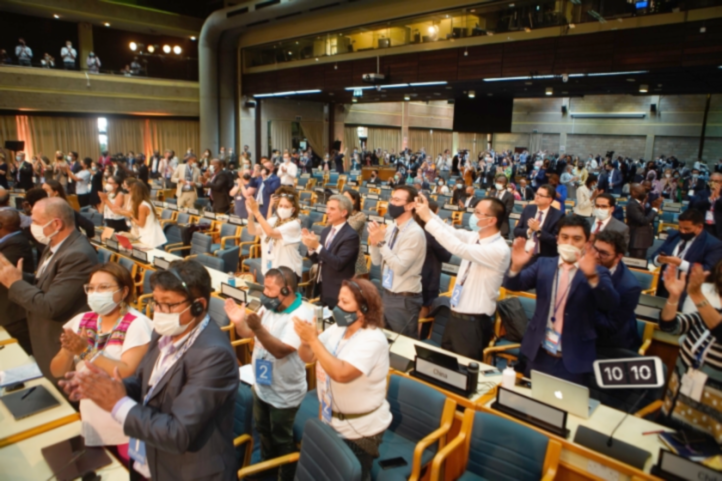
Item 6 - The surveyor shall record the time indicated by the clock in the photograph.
10:10
